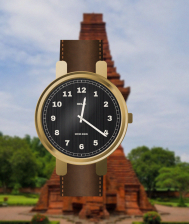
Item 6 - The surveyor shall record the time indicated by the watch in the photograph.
12:21
